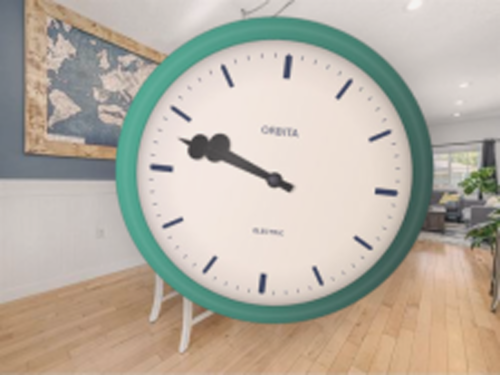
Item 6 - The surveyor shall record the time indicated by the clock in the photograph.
9:48
